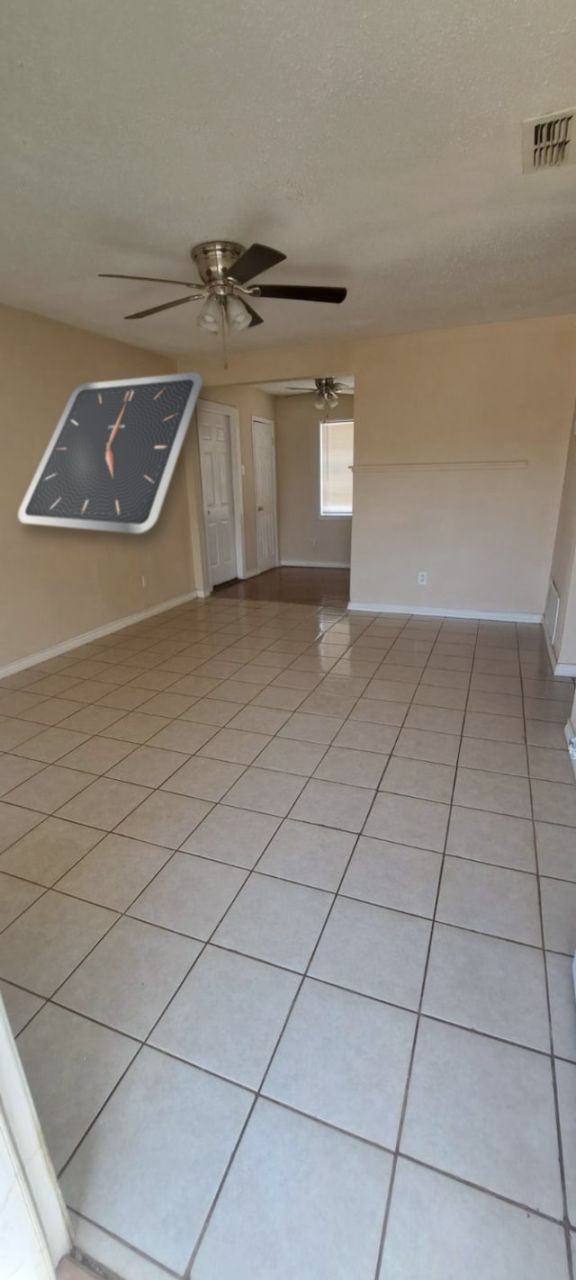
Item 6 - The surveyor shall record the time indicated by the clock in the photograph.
5:00
